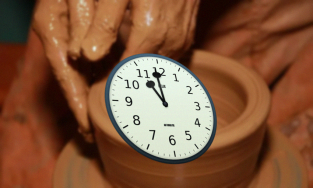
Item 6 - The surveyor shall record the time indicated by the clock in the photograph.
10:59
